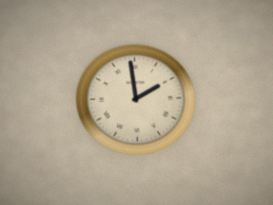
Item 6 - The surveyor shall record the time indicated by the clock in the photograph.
1:59
